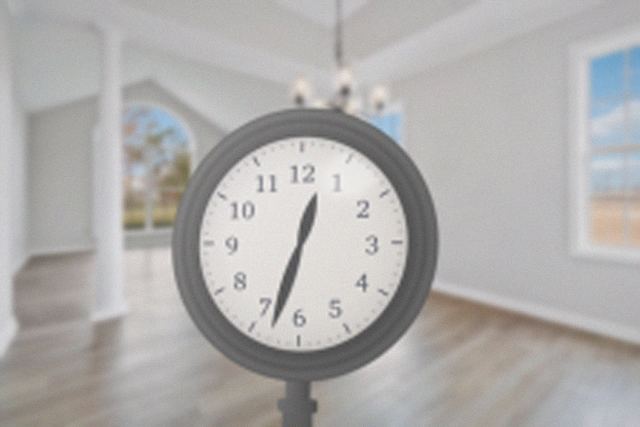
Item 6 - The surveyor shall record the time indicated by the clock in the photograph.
12:33
